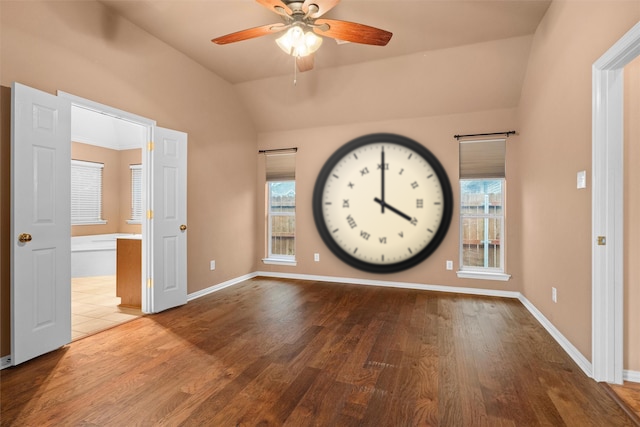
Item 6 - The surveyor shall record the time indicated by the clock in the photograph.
4:00
